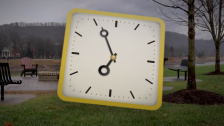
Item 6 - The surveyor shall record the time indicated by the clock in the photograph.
6:56
